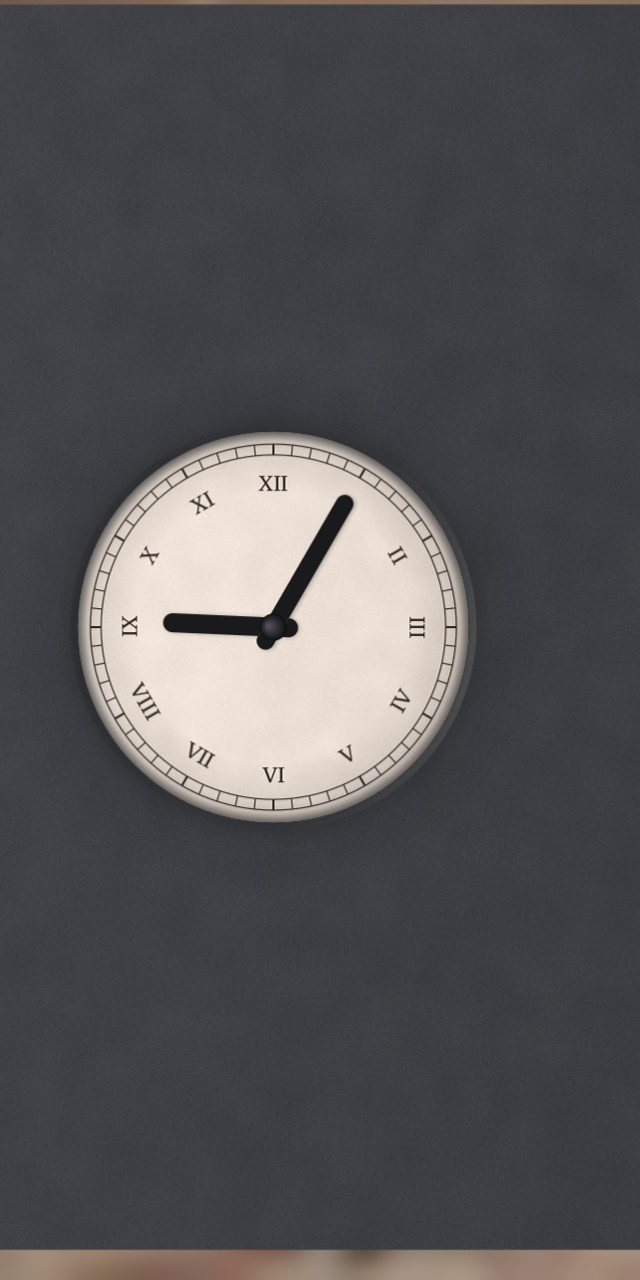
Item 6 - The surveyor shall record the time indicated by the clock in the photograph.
9:05
